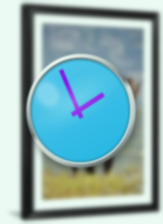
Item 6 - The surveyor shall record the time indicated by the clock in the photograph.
1:56
